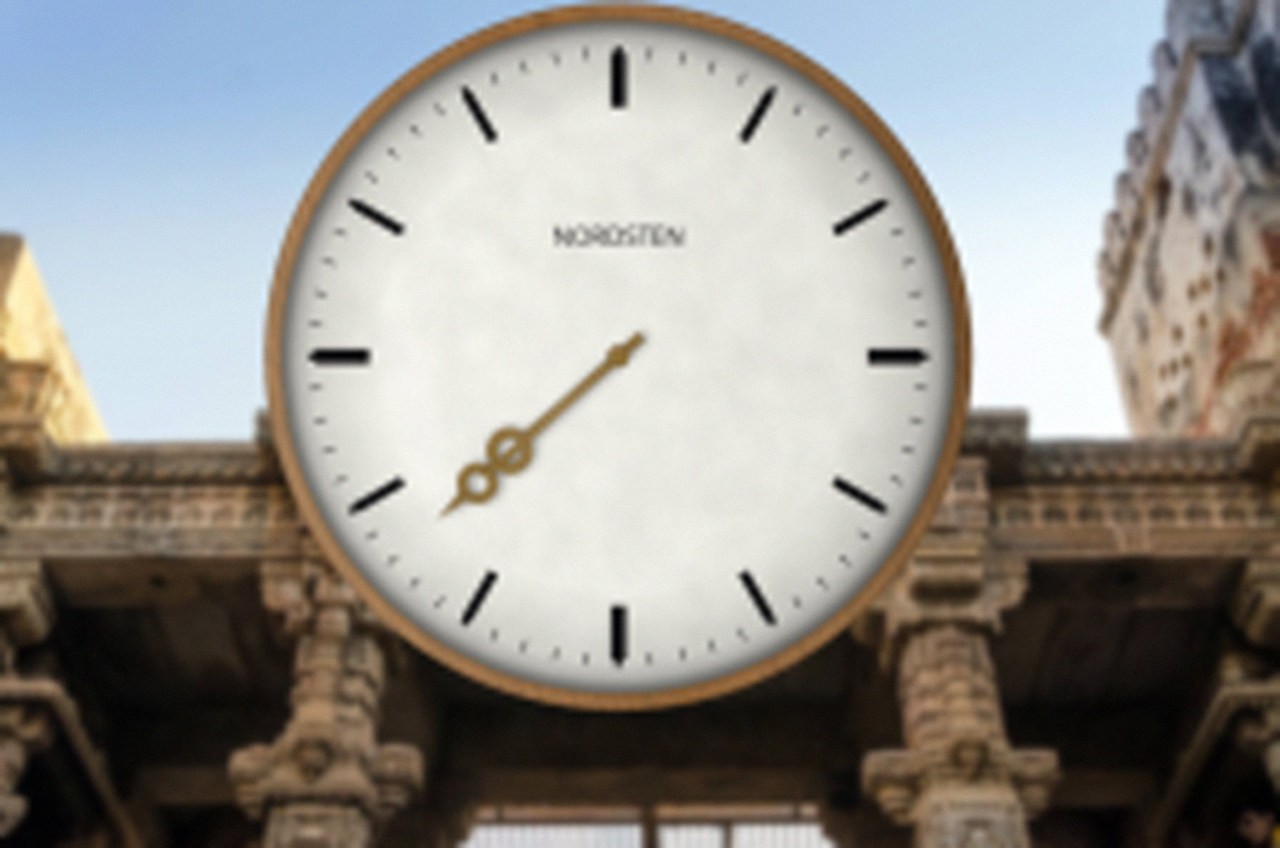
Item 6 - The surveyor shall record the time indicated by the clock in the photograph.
7:38
